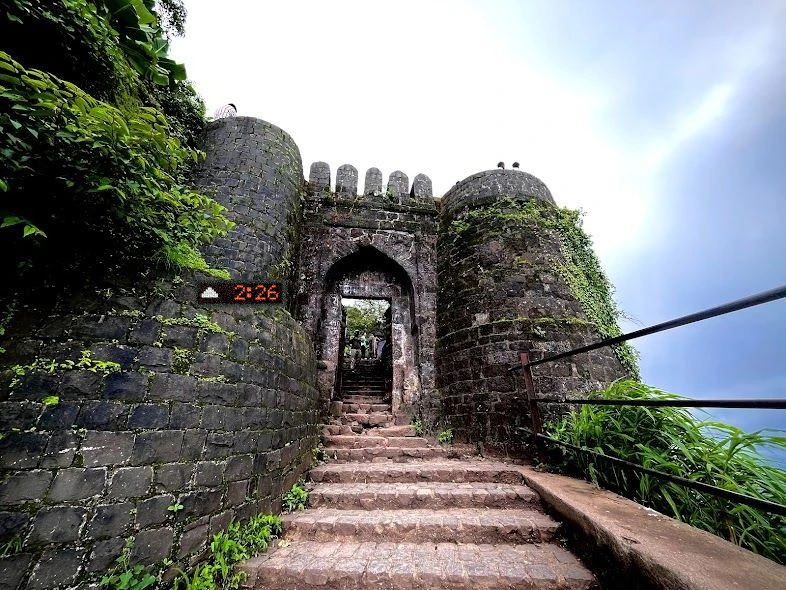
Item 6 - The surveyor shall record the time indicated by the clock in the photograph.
2:26
